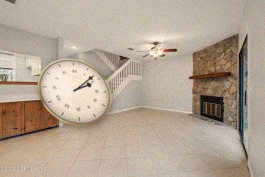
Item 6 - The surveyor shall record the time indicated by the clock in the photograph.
2:08
